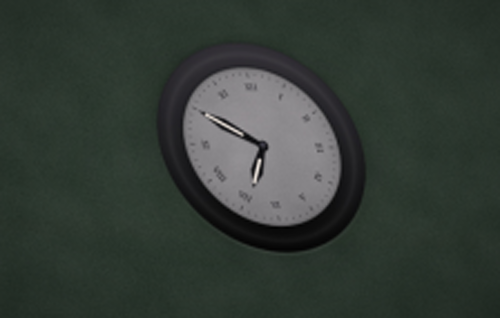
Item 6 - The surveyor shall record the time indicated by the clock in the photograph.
6:50
